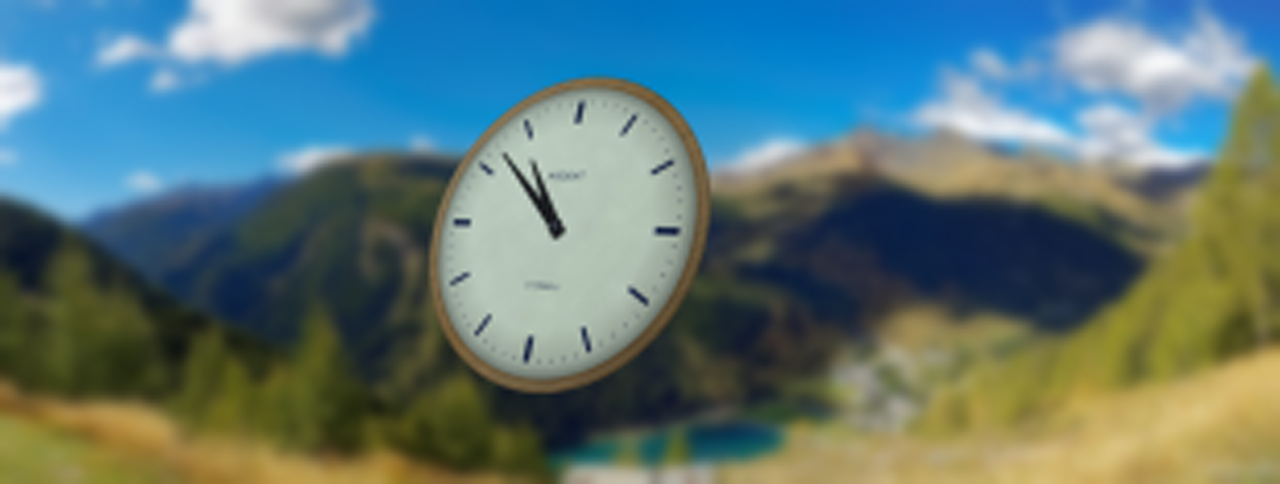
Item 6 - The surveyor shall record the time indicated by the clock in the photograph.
10:52
